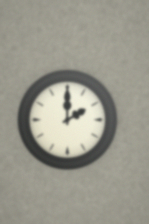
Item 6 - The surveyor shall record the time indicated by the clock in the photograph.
2:00
